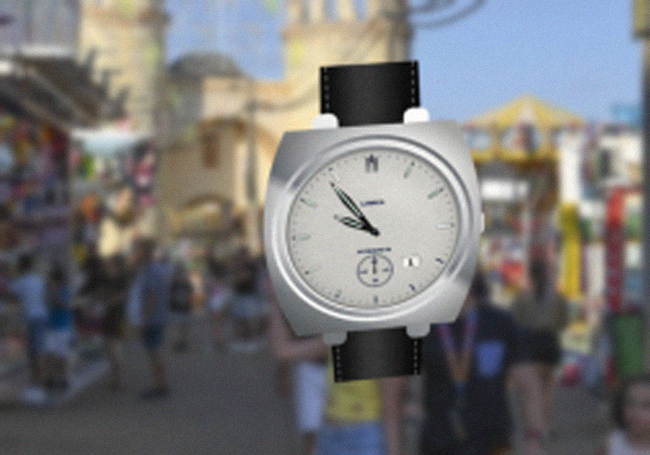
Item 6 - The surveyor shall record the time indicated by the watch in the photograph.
9:54
